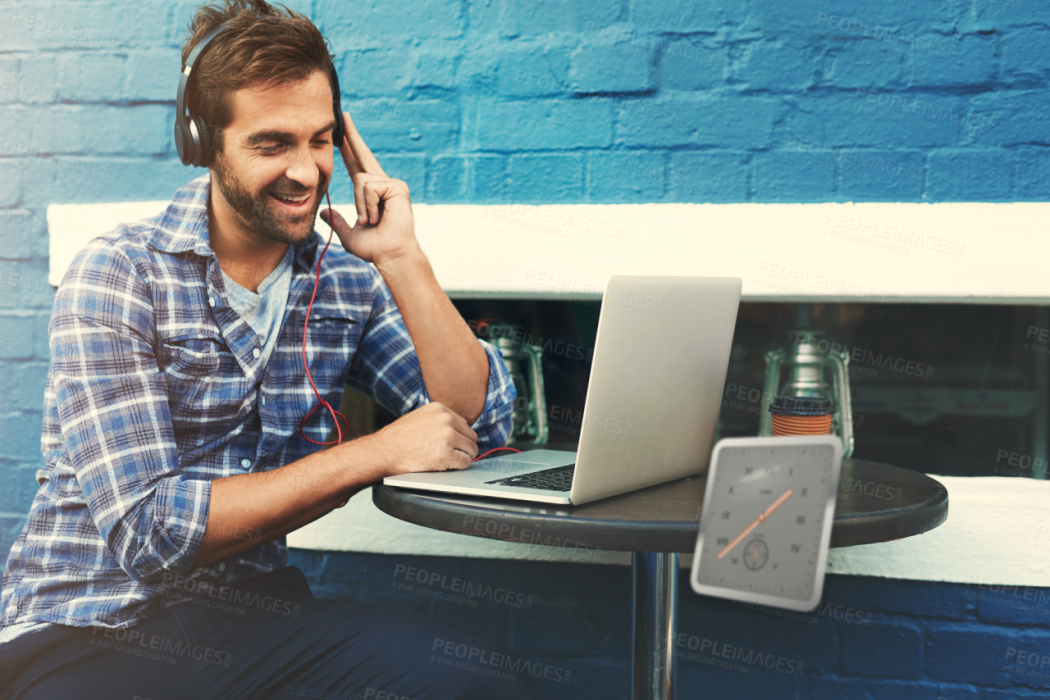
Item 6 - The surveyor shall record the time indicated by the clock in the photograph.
1:38
